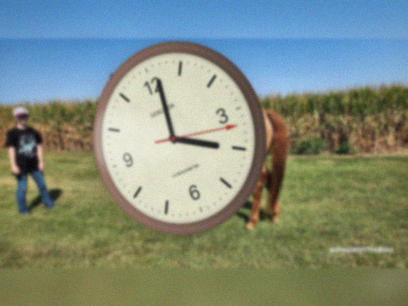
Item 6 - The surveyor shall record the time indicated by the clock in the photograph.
4:01:17
